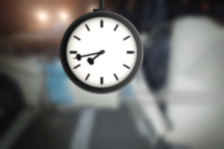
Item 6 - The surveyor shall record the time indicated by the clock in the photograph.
7:43
